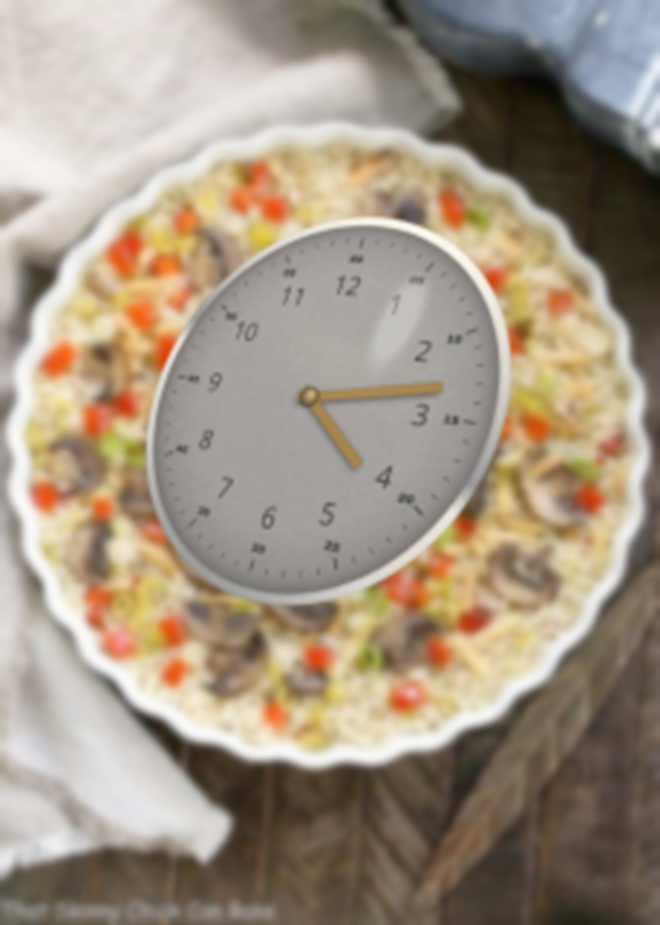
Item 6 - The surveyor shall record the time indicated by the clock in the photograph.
4:13
